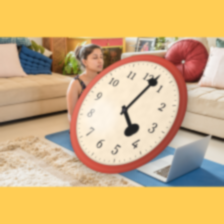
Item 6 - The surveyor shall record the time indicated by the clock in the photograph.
4:02
